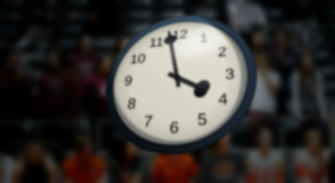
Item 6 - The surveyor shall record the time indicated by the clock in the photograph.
3:58
